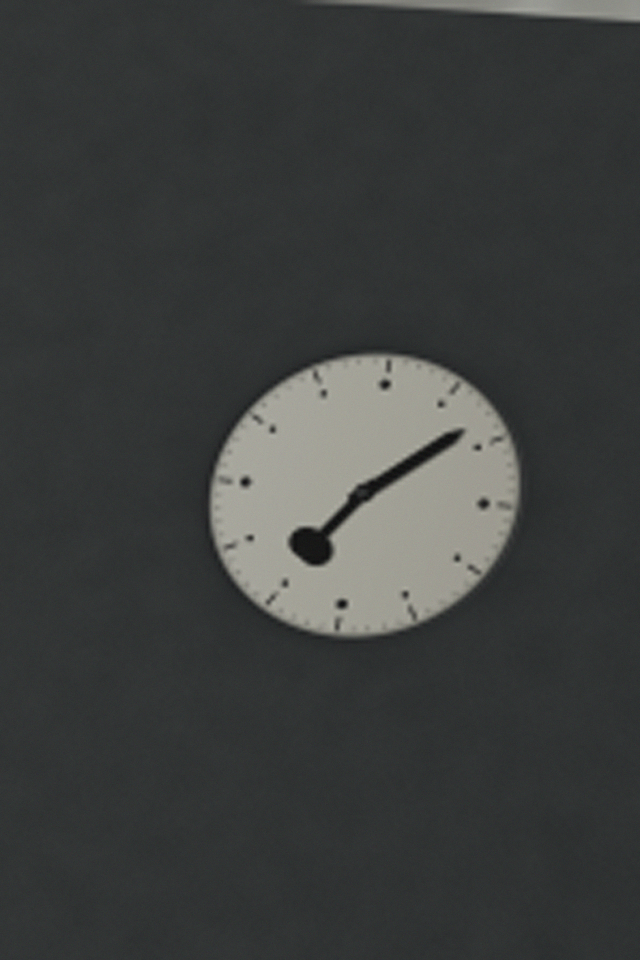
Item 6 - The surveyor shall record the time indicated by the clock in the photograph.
7:08
